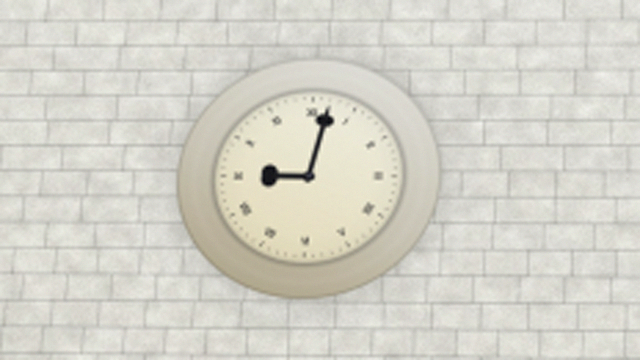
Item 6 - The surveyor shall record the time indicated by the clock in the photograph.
9:02
